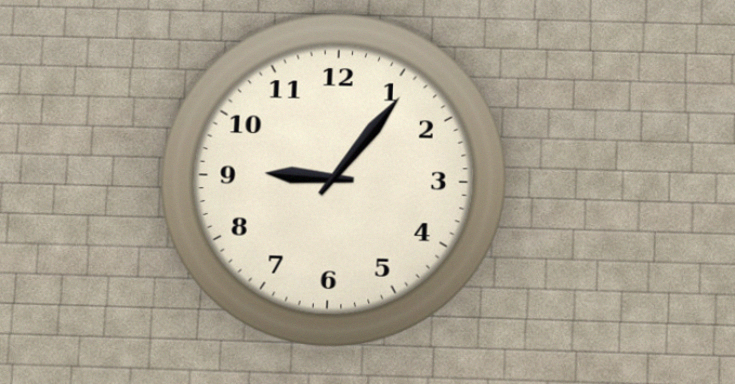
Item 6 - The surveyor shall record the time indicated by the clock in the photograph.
9:06
